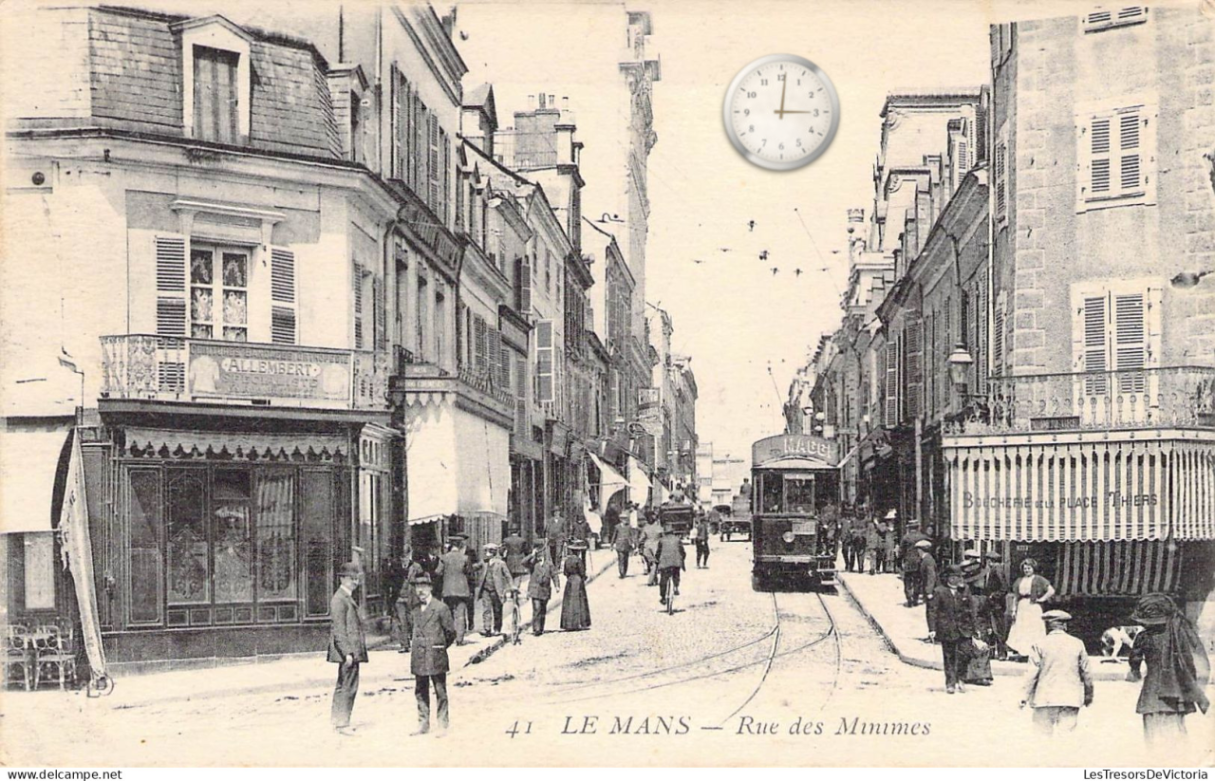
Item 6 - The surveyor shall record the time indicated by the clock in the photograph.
3:01
